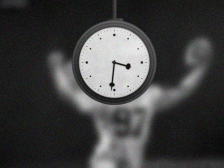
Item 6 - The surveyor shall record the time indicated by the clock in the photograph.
3:31
